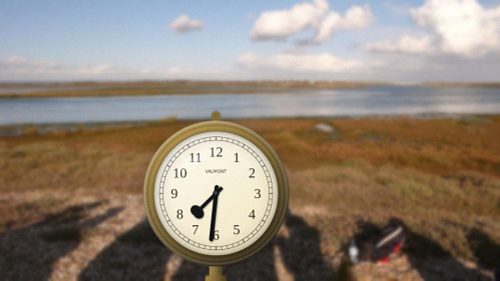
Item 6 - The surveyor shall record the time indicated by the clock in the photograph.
7:31
